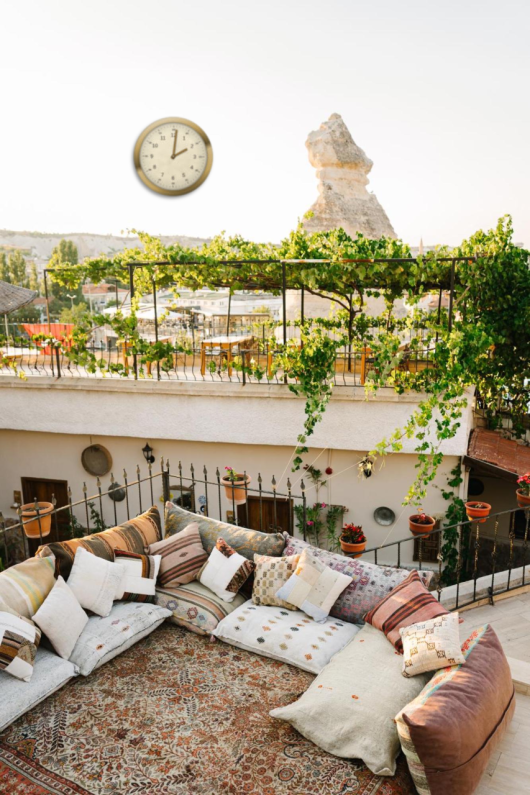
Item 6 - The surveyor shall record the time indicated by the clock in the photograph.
2:01
